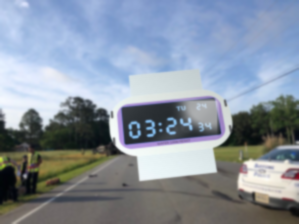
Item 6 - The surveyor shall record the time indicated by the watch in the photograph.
3:24
